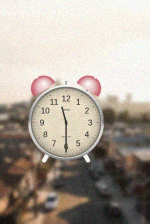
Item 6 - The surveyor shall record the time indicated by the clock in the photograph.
11:30
